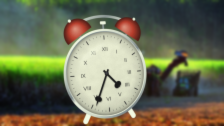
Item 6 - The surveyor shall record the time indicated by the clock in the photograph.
4:34
